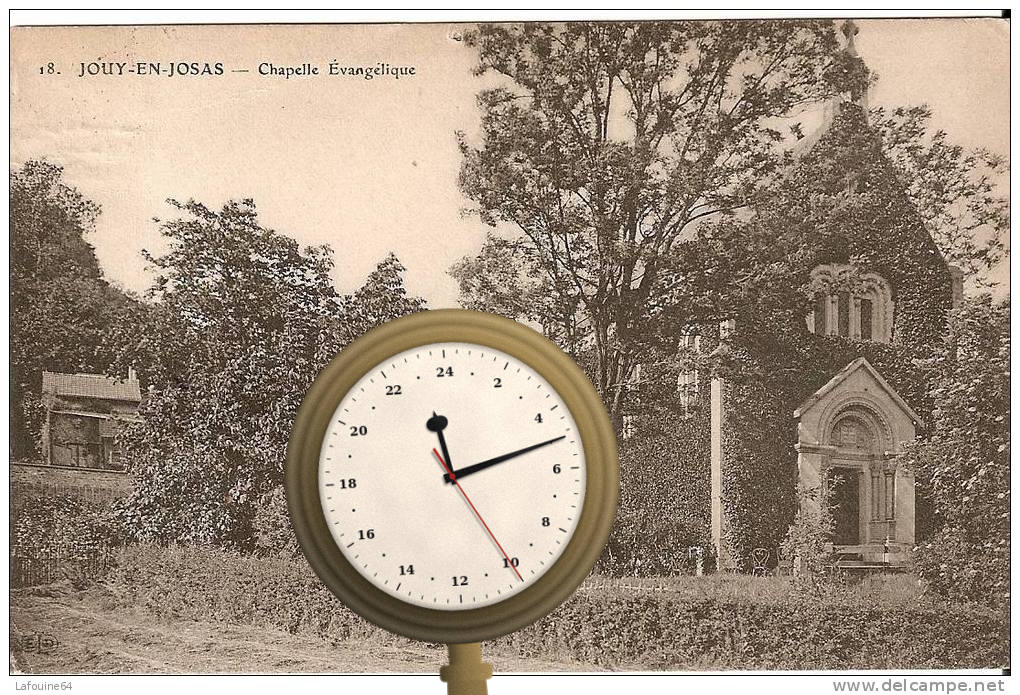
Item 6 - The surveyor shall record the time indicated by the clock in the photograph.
23:12:25
